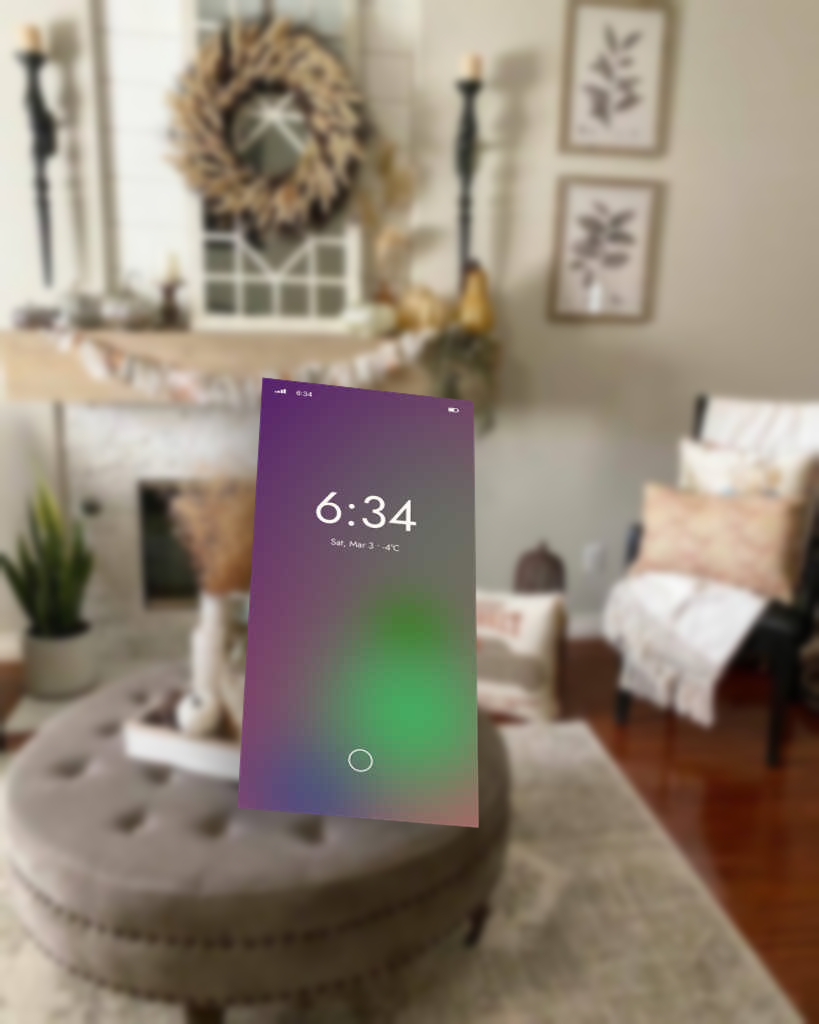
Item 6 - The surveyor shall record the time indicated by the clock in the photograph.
6:34
